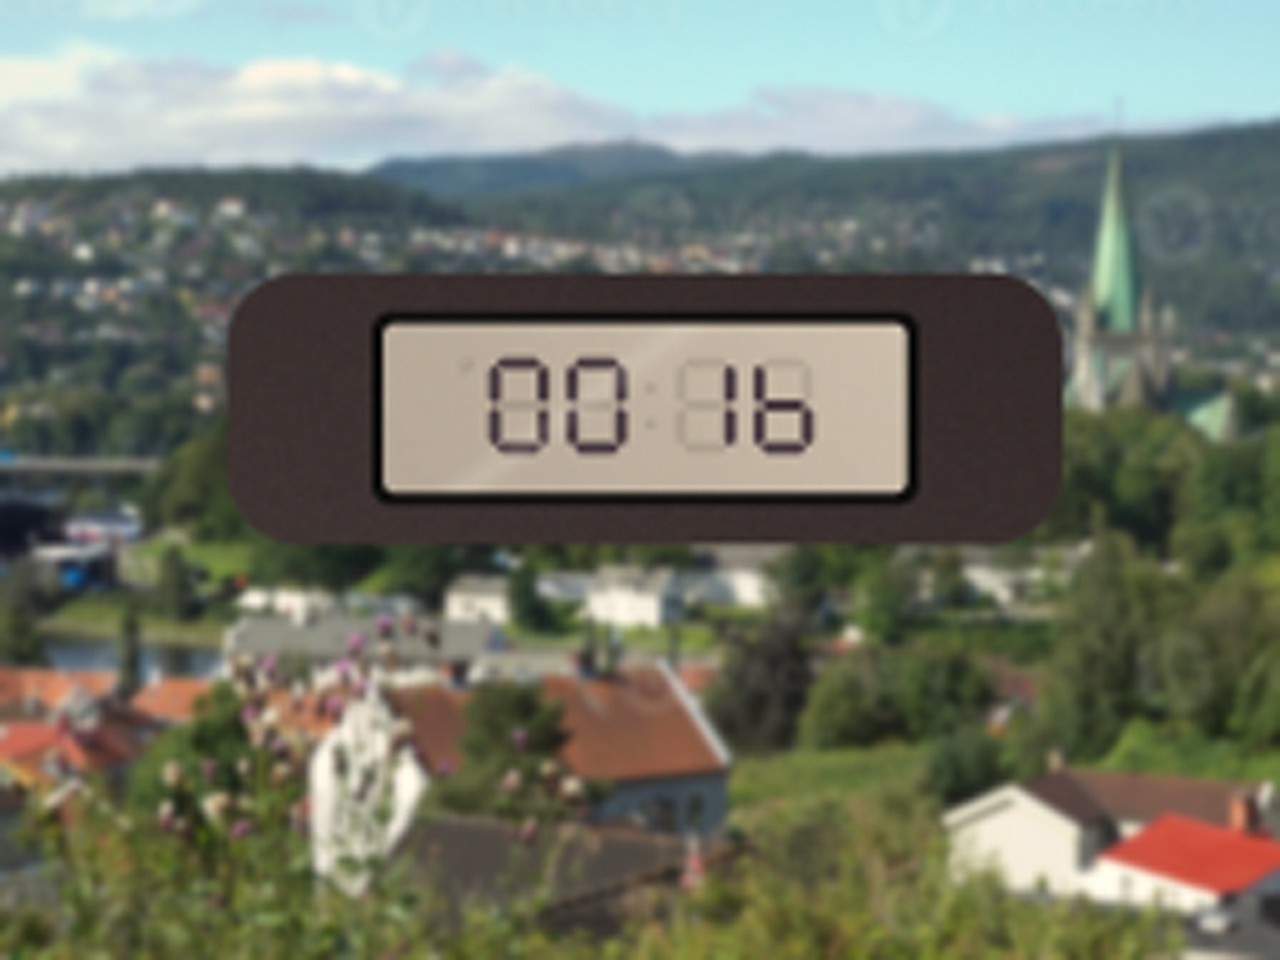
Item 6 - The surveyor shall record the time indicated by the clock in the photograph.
0:16
